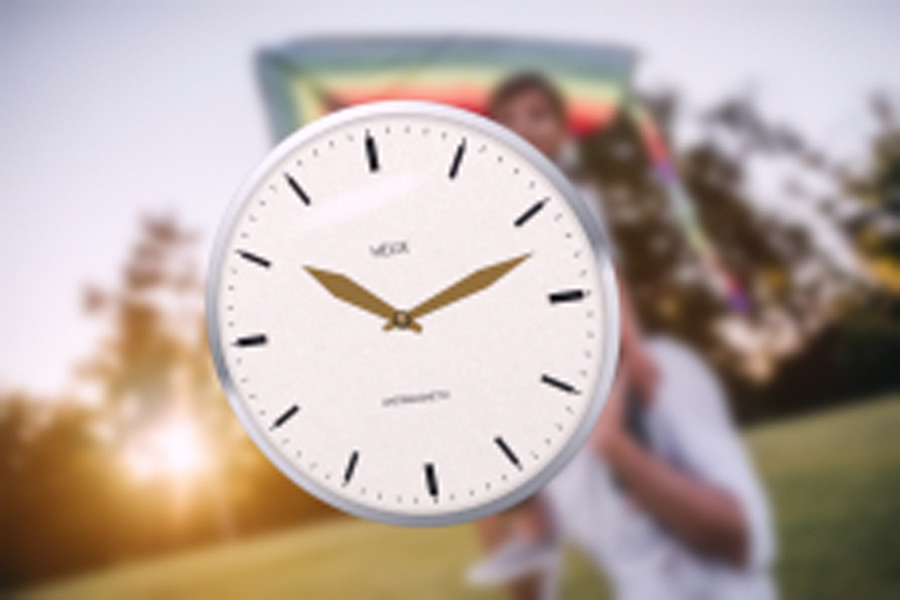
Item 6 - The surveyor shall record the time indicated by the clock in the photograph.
10:12
